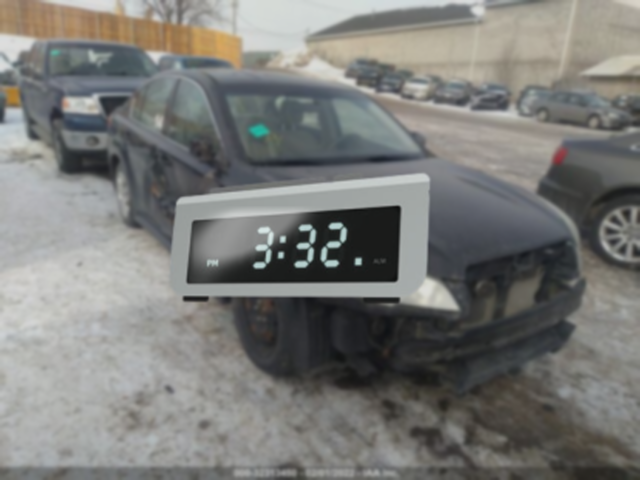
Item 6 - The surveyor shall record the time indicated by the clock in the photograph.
3:32
